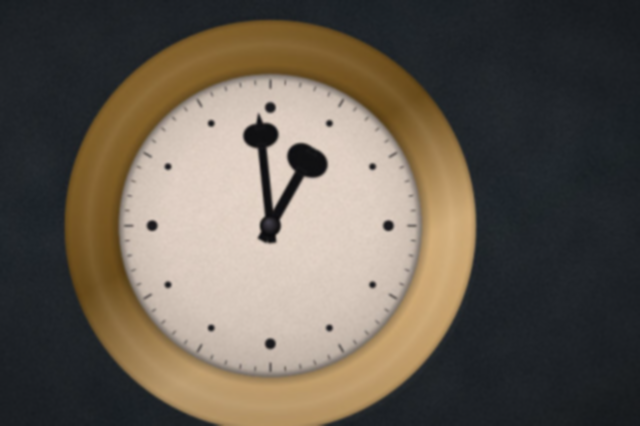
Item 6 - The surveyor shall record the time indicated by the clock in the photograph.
12:59
